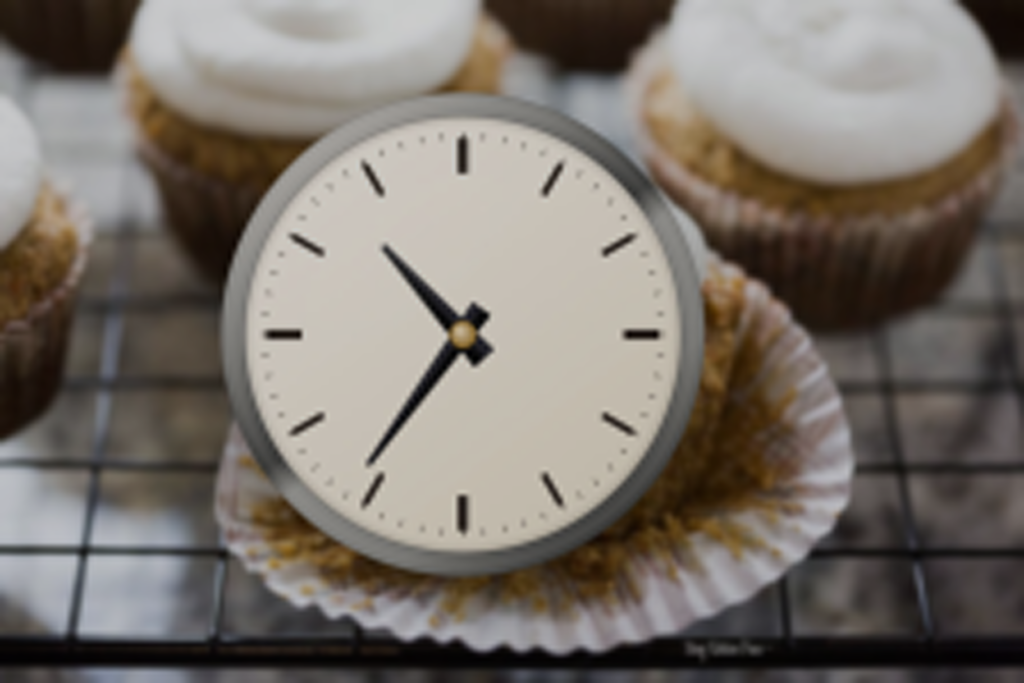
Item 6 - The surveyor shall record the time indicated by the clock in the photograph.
10:36
